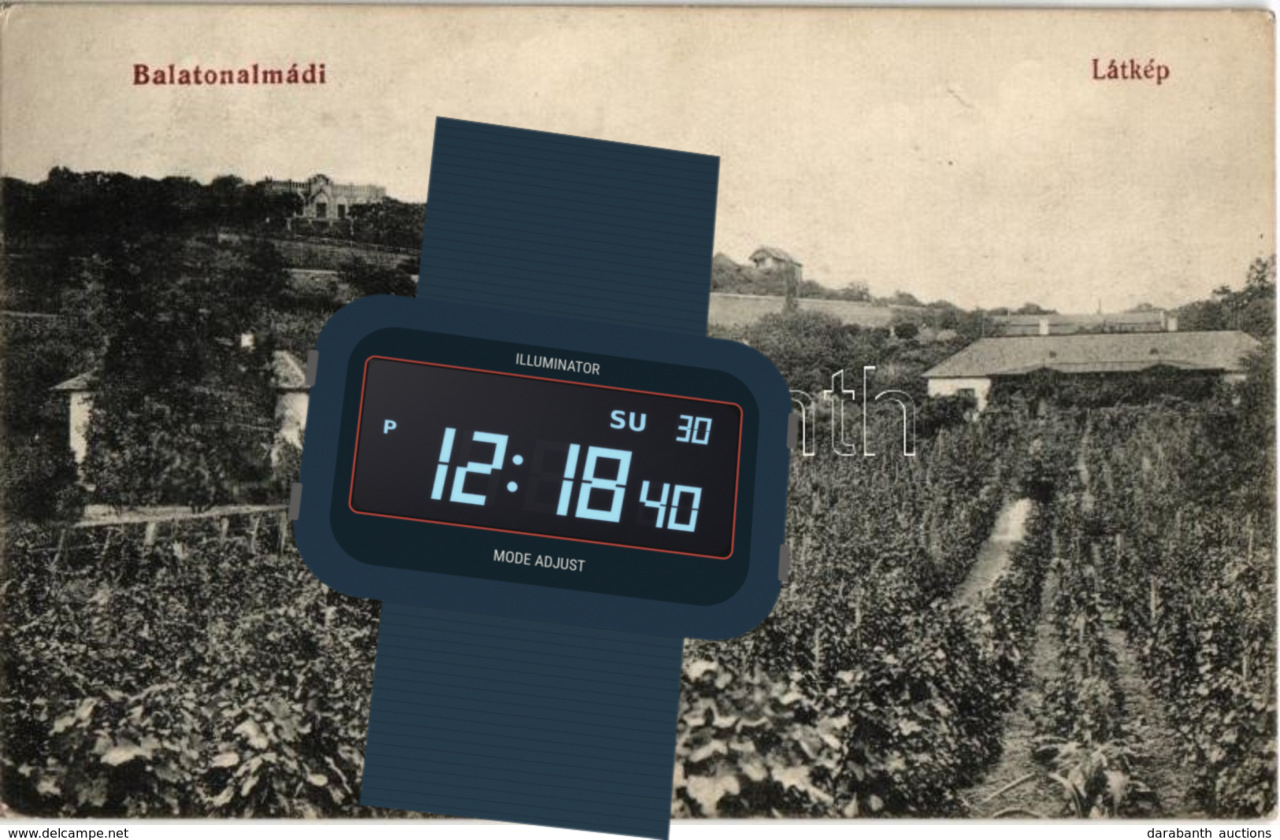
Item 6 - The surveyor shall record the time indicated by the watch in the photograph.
12:18:40
